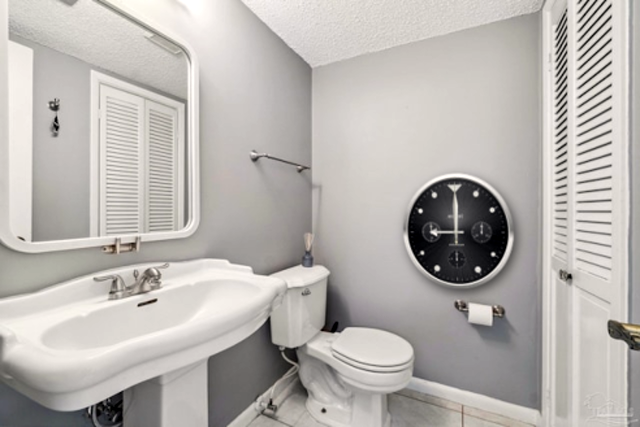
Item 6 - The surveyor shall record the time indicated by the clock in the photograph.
9:00
